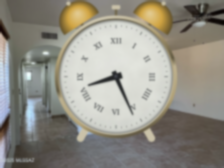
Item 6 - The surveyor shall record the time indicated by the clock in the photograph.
8:26
